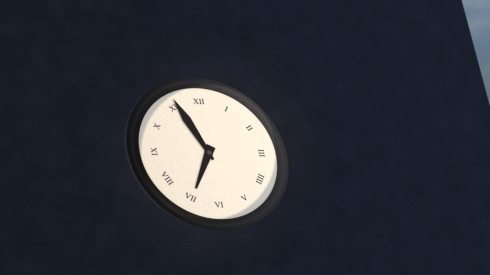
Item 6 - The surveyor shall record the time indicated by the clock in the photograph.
6:56
